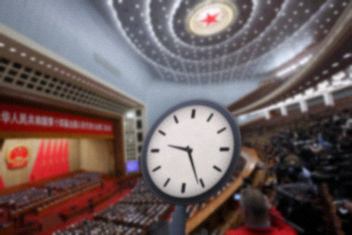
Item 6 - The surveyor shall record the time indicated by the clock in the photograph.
9:26
